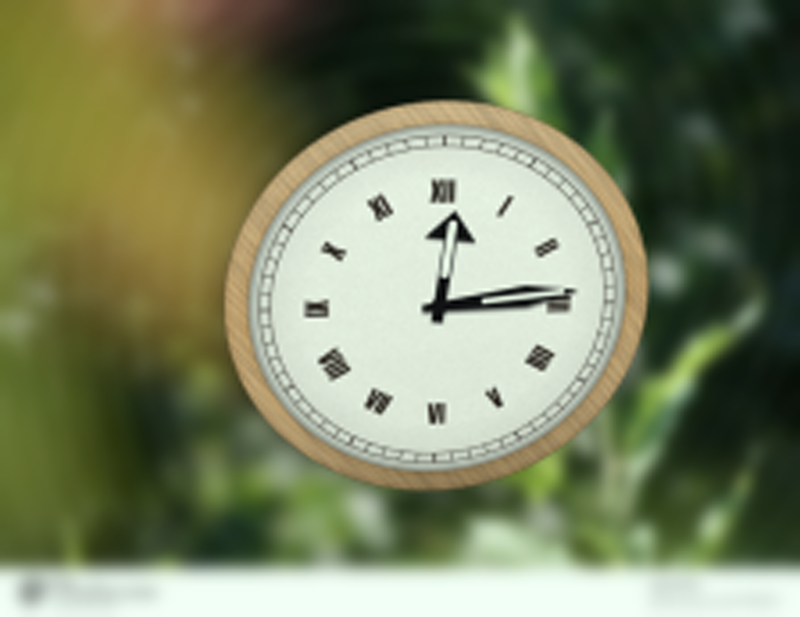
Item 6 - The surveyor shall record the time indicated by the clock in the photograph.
12:14
